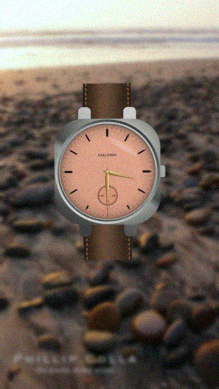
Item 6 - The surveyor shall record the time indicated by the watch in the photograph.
3:30
